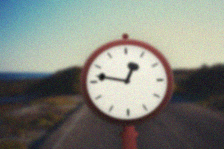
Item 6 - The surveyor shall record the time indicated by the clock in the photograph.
12:47
